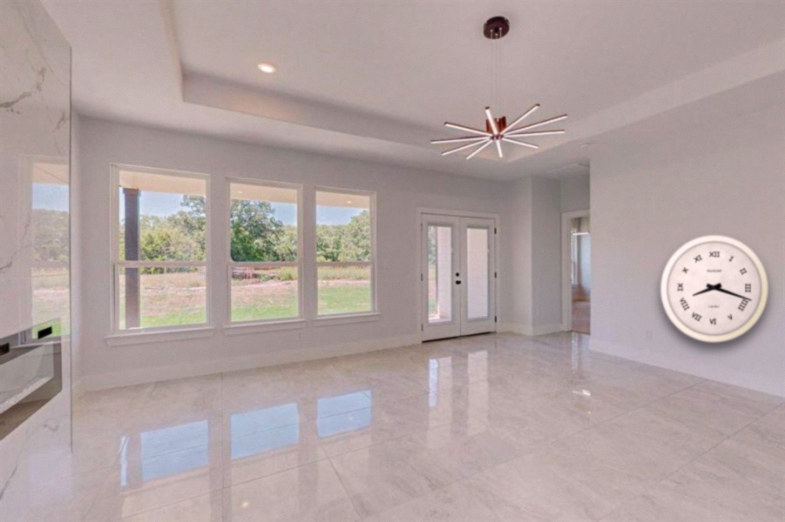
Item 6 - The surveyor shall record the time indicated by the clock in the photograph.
8:18
